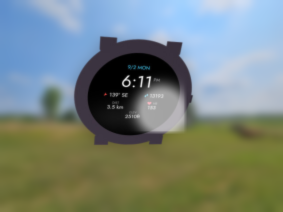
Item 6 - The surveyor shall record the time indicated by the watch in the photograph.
6:11
